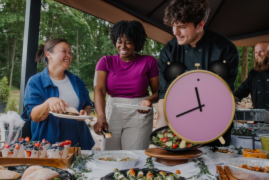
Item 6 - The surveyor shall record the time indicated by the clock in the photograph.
11:42
